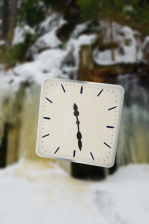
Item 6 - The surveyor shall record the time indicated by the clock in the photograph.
11:28
